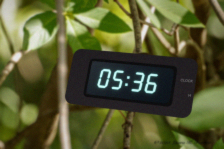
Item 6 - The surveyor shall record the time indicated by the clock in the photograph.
5:36
